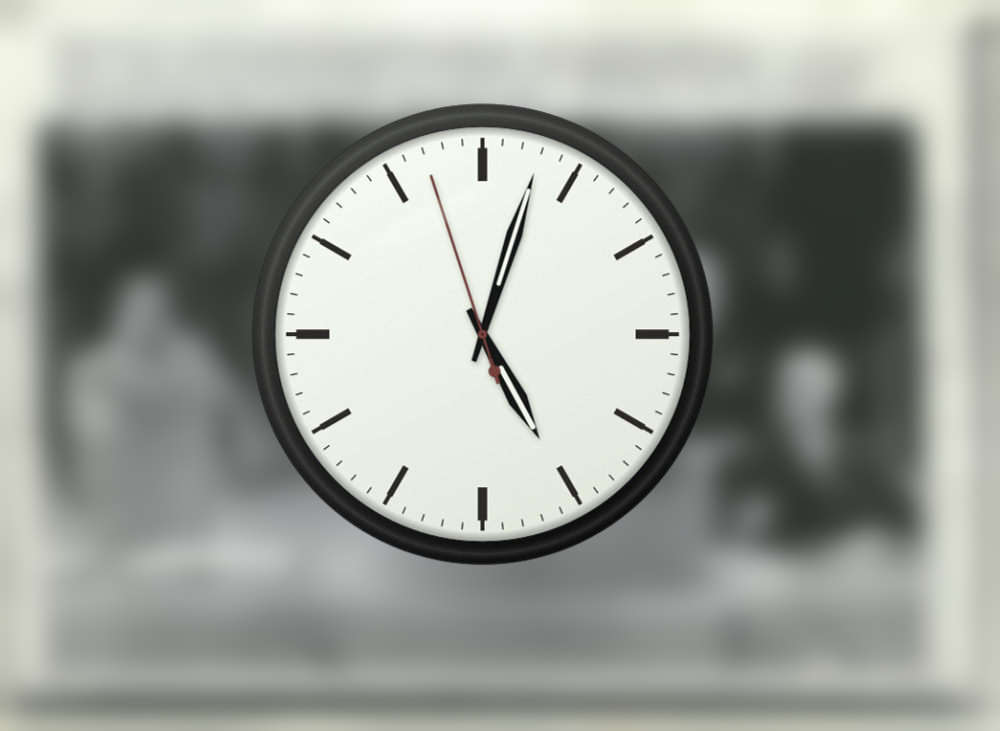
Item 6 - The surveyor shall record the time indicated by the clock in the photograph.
5:02:57
